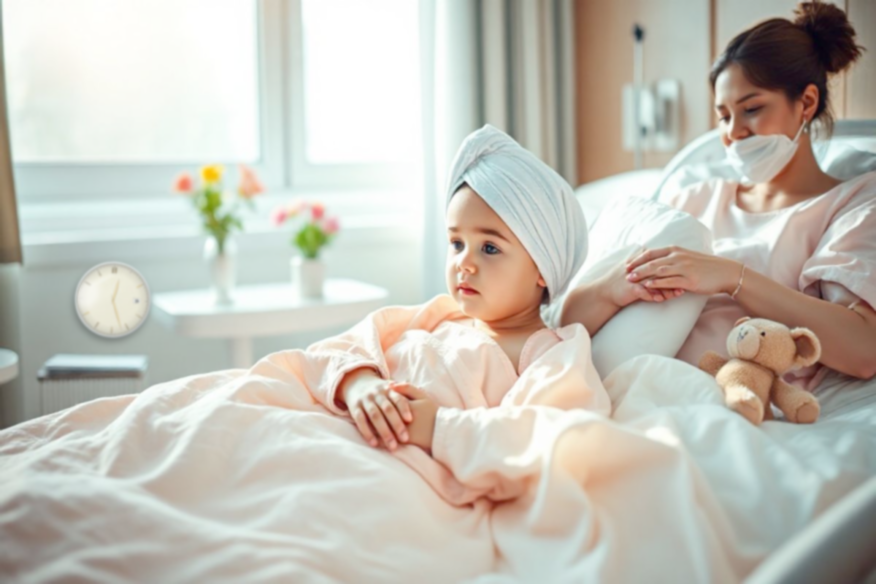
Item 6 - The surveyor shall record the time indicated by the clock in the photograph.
12:27
